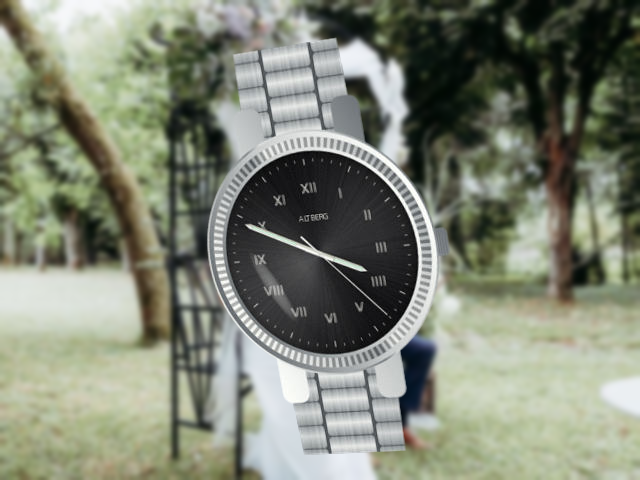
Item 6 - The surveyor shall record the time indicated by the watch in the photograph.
3:49:23
